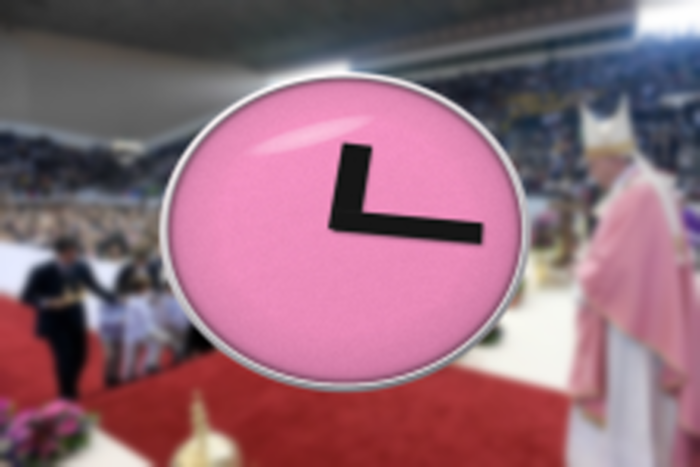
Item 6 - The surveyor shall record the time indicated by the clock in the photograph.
12:16
